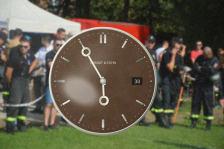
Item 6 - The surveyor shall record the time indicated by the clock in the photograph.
5:55
